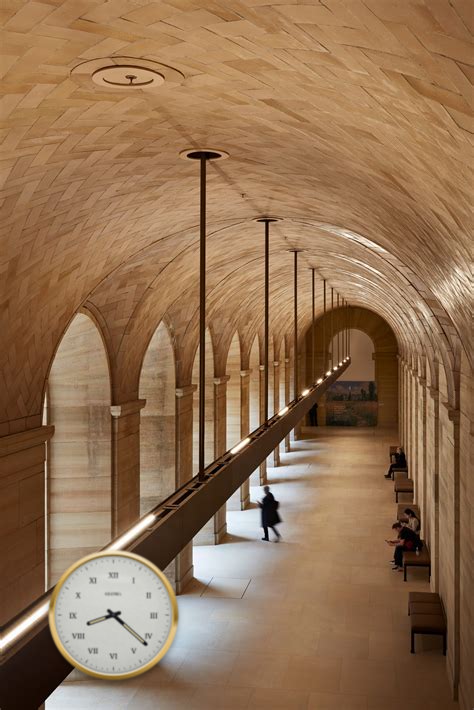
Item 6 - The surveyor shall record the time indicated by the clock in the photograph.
8:22
